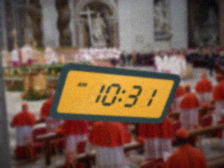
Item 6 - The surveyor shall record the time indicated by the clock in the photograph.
10:31
